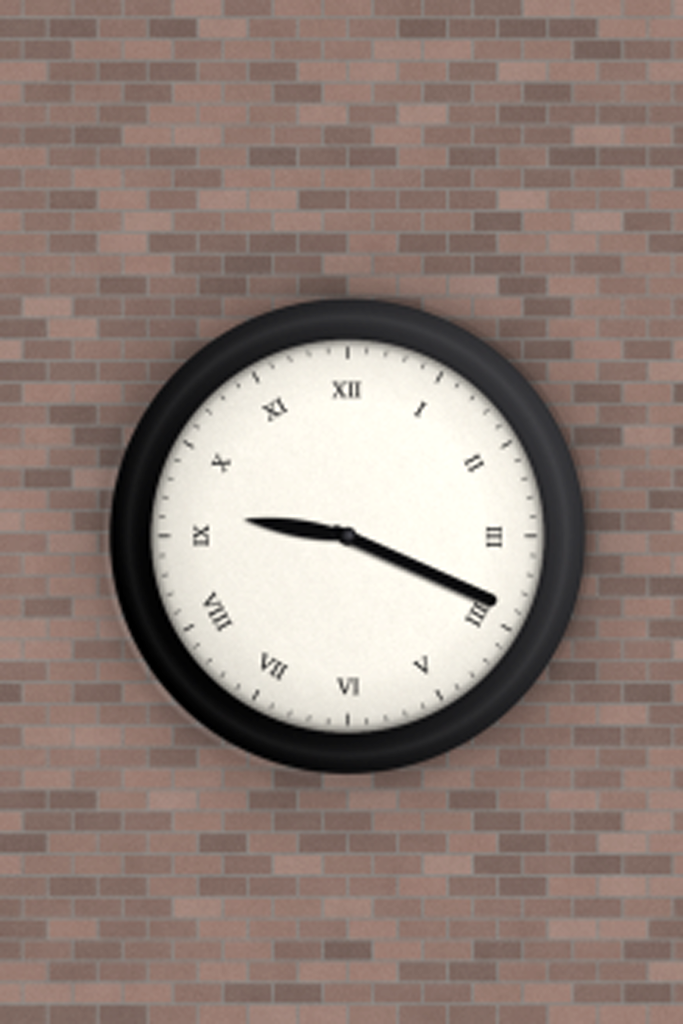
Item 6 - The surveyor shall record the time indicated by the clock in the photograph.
9:19
